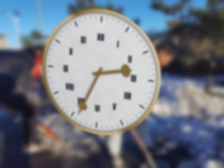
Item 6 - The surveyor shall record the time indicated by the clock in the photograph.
2:34
